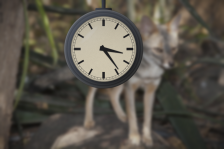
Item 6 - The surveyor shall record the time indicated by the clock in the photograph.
3:24
